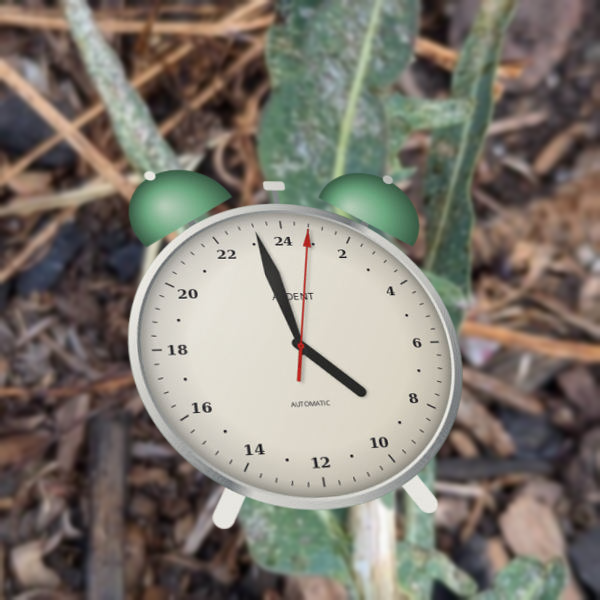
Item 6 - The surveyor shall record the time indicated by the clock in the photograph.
8:58:02
